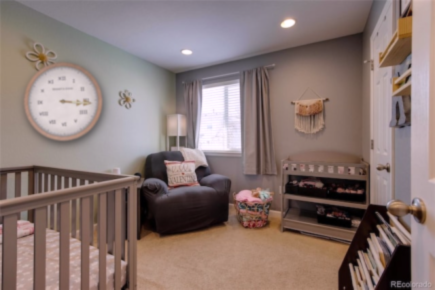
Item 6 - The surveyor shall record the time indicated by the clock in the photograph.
3:16
